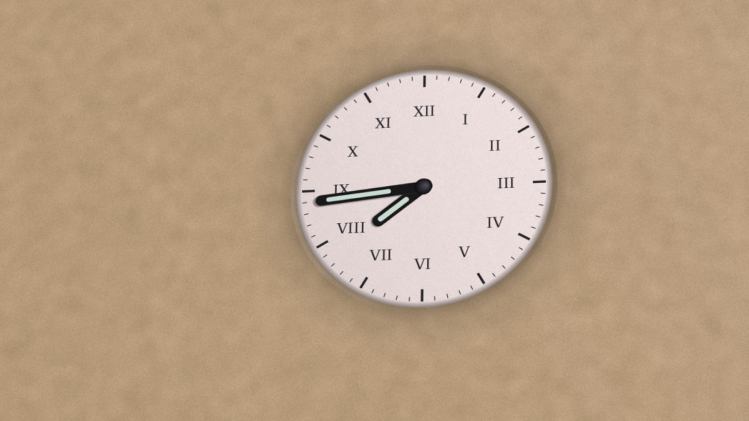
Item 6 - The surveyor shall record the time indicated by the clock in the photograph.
7:44
